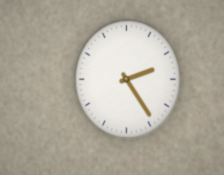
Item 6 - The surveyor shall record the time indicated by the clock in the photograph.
2:24
